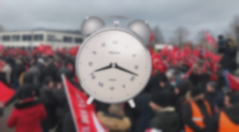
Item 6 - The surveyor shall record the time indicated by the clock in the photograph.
8:18
